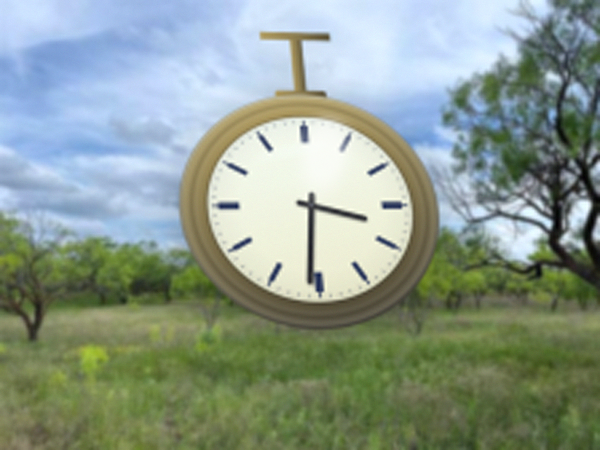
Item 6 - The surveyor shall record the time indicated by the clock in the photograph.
3:31
